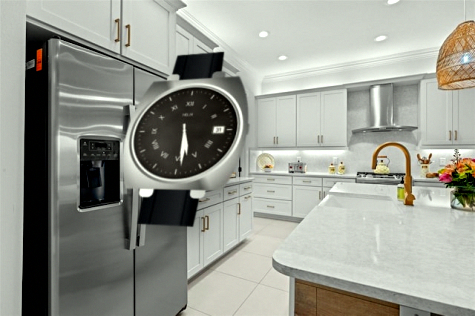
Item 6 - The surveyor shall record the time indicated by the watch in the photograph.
5:29
